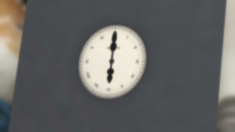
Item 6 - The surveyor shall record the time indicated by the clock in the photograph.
6:00
